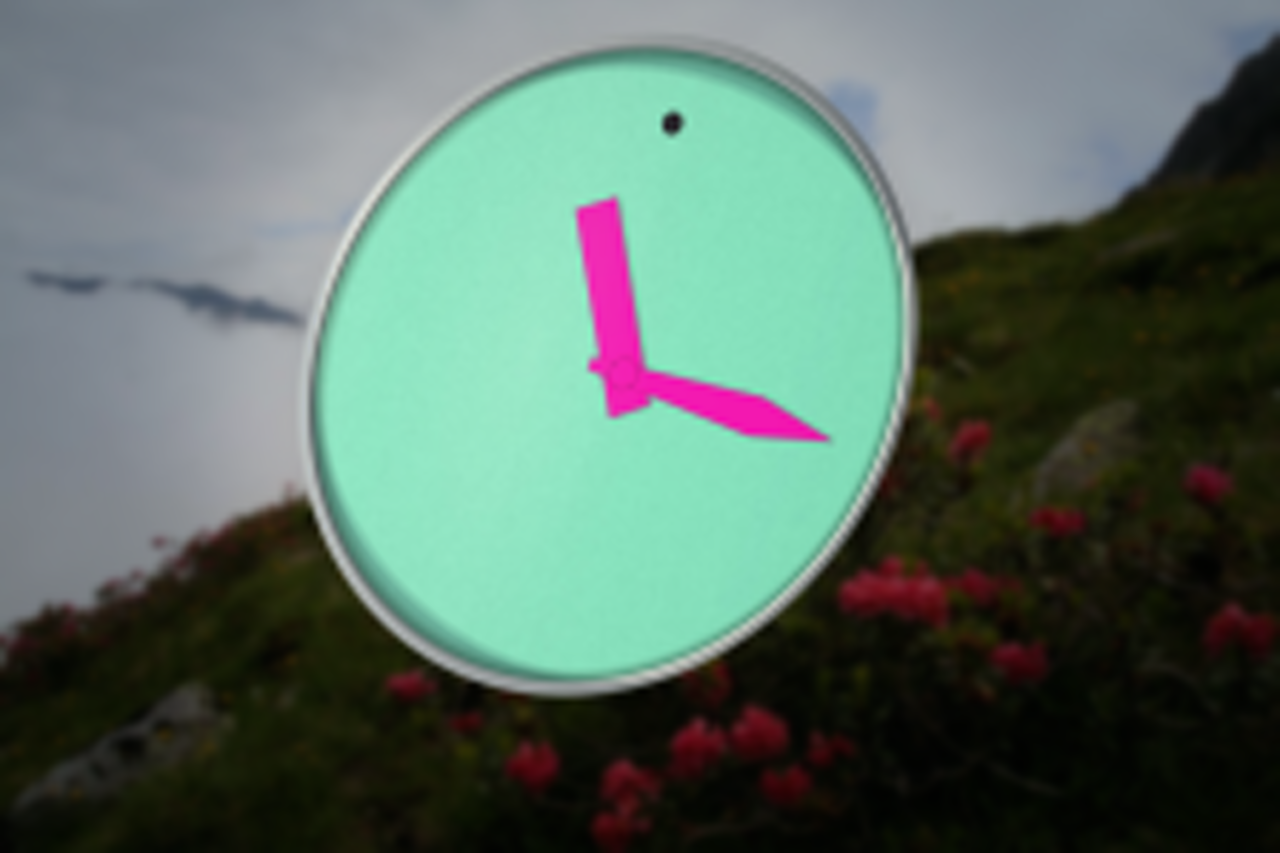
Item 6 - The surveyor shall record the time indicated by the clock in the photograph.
11:17
